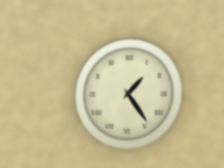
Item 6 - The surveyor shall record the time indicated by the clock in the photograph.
1:24
